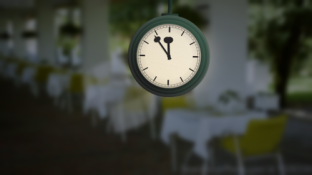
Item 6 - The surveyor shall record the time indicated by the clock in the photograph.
11:54
